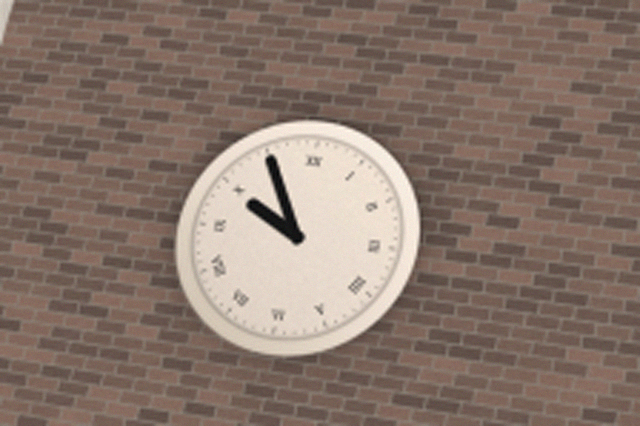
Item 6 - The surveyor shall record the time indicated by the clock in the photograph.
9:55
